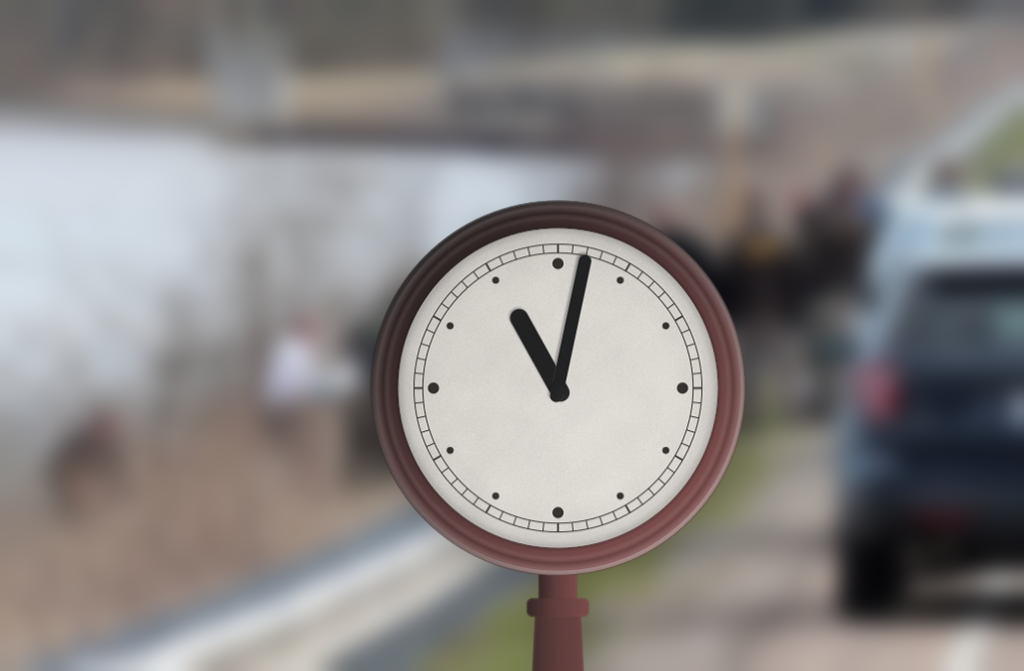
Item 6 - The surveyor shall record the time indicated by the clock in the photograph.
11:02
